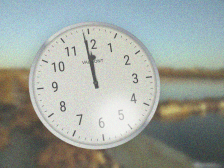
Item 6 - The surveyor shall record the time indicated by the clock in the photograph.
11:59
